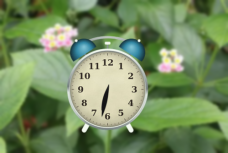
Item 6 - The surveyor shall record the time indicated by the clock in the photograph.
6:32
